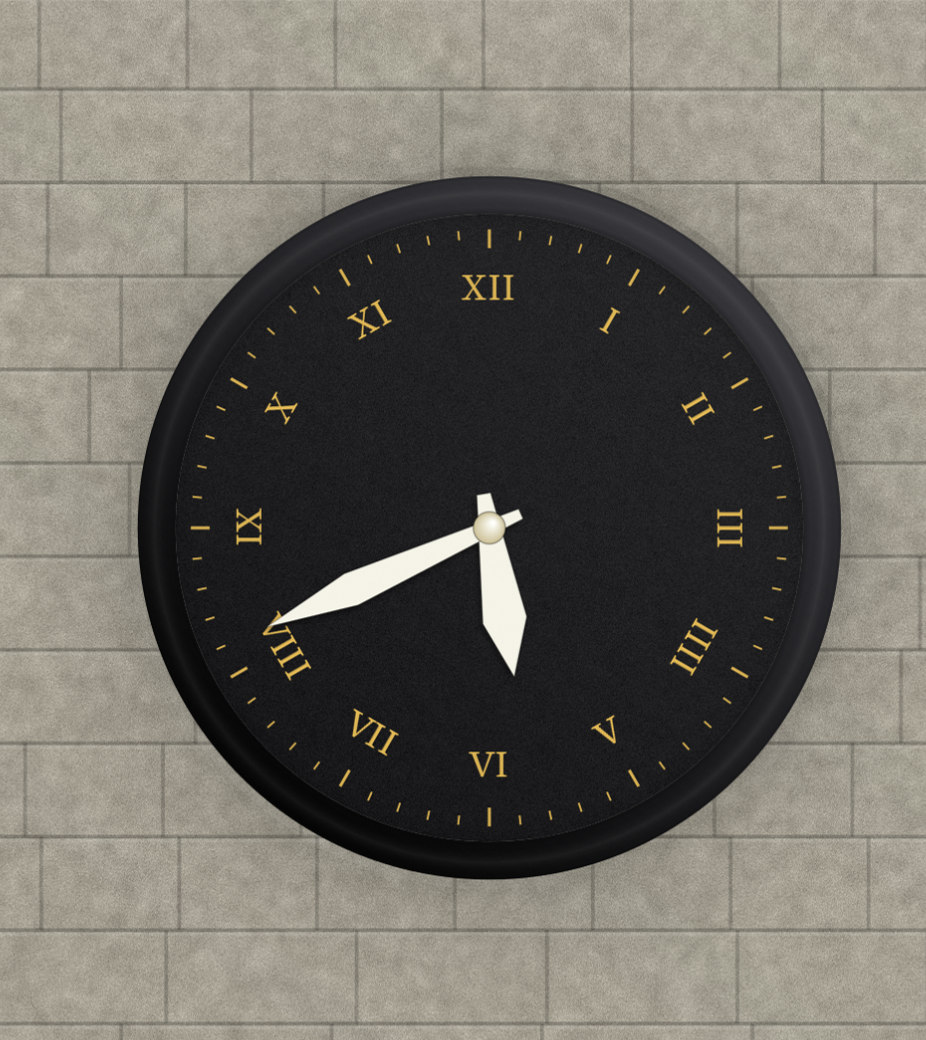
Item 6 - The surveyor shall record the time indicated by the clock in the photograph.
5:41
